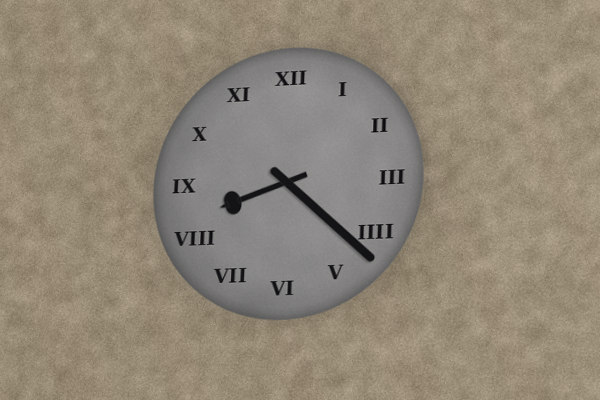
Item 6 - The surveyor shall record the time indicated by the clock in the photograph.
8:22
